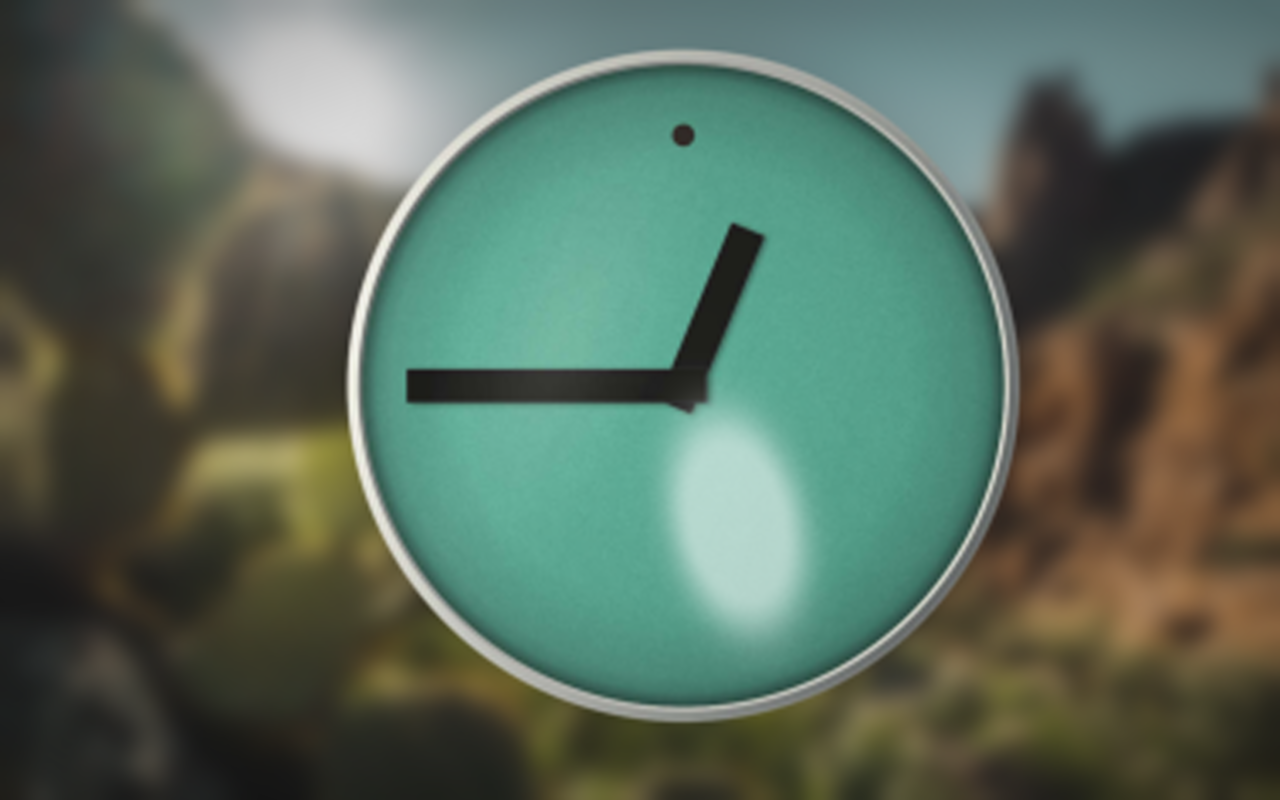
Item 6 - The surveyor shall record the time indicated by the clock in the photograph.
12:45
